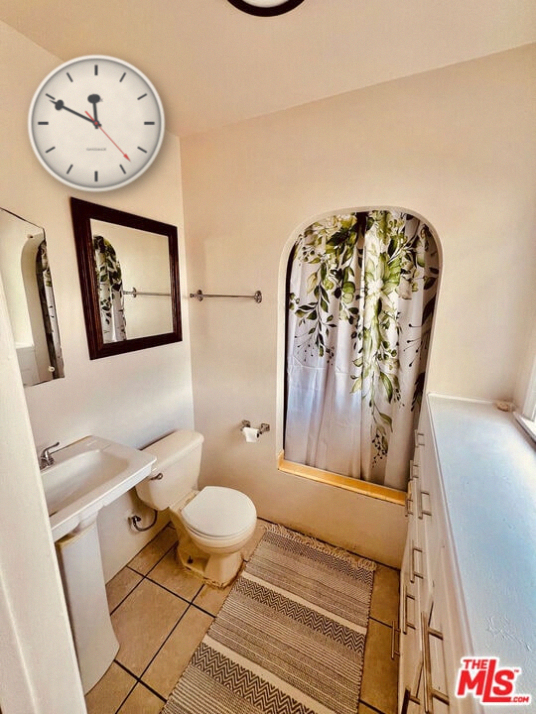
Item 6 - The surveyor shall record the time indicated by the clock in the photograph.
11:49:23
